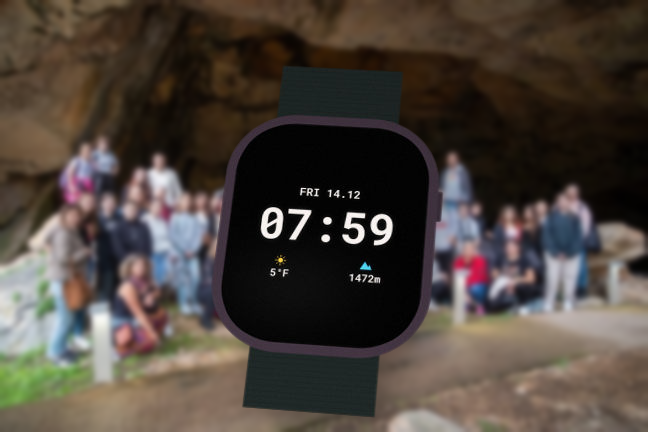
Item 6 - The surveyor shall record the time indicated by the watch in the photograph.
7:59
